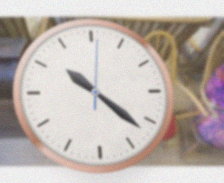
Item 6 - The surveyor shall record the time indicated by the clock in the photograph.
10:22:01
